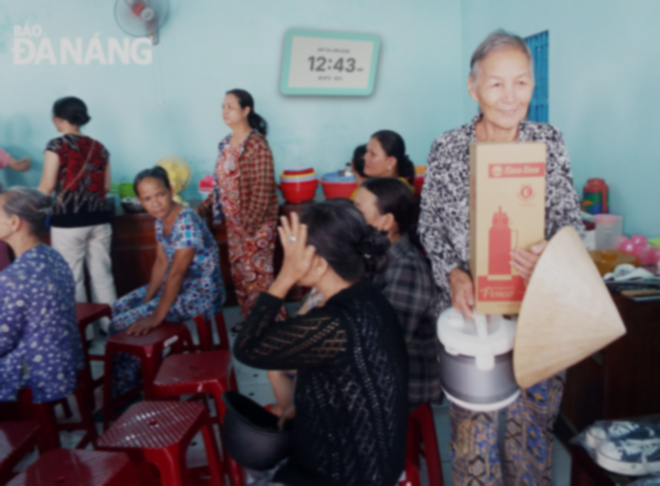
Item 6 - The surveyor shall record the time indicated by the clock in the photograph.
12:43
